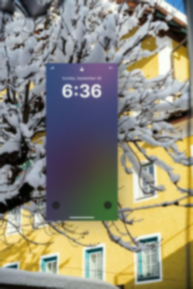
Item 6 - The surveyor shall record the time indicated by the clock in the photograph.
6:36
